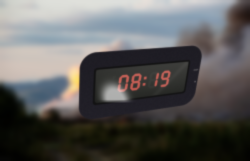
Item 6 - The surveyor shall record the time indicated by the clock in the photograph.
8:19
